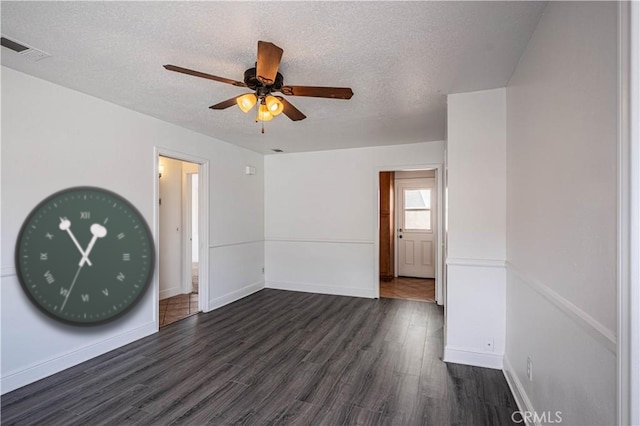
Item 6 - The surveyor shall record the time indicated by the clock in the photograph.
12:54:34
